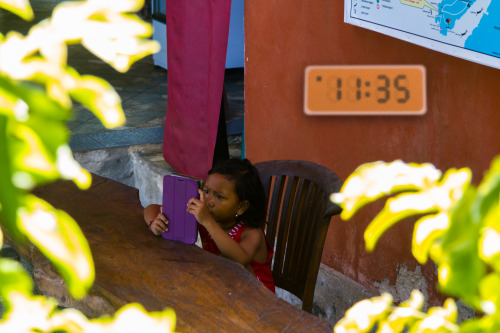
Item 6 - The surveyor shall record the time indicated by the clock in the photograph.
11:35
